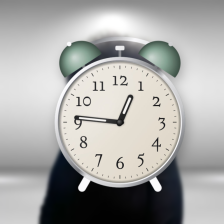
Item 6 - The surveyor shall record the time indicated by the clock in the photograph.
12:46
